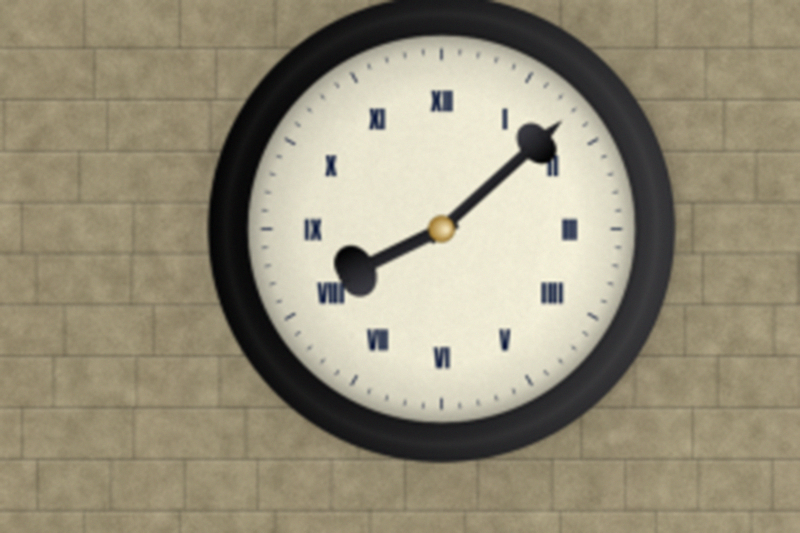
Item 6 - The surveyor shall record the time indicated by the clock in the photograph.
8:08
